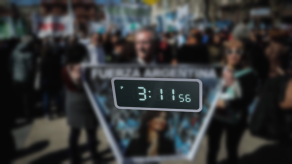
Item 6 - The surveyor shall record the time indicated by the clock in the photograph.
3:11:56
